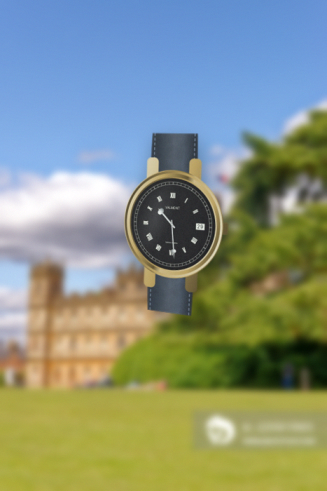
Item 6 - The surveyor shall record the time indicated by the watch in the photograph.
10:29
